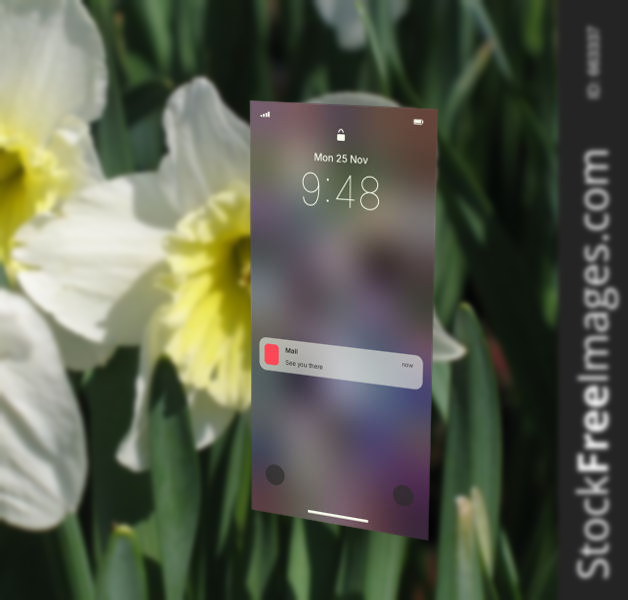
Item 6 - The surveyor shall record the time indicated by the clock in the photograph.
9:48
